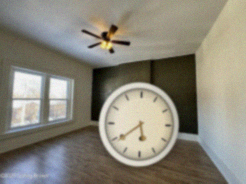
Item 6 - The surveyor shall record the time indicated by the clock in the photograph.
5:39
